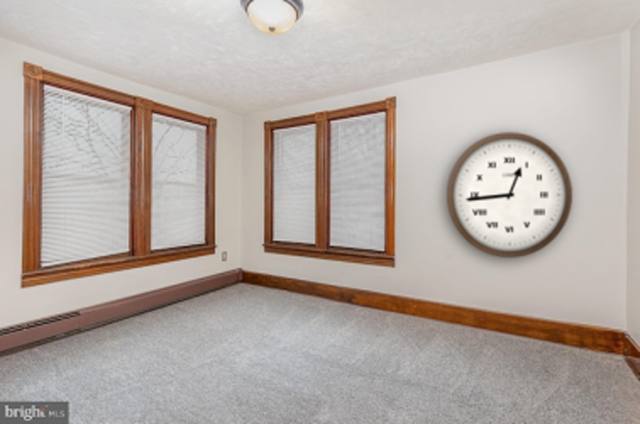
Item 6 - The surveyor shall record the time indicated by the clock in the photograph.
12:44
